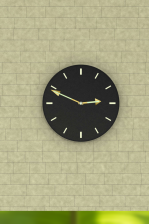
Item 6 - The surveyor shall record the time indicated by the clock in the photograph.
2:49
